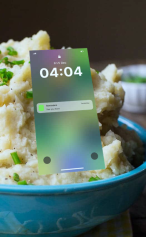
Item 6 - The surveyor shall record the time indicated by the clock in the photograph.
4:04
